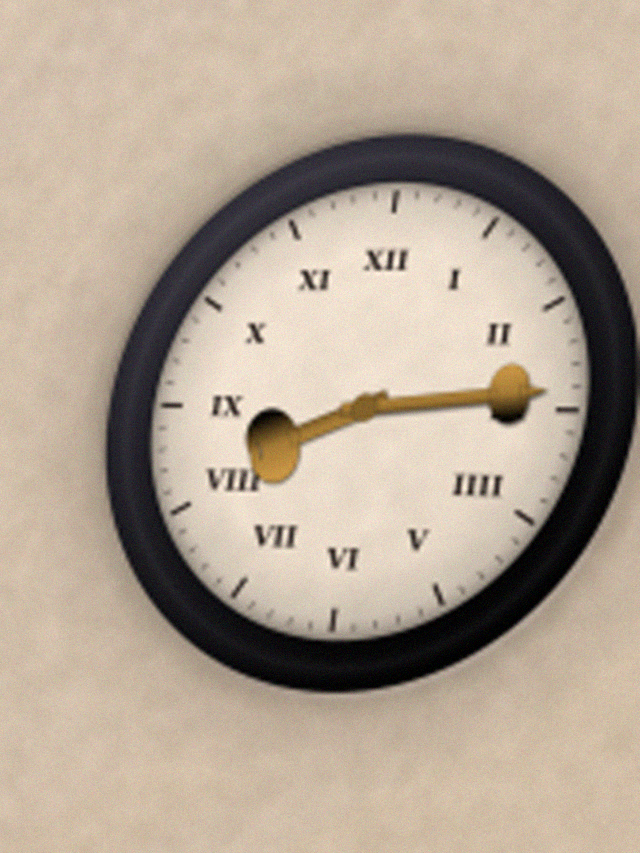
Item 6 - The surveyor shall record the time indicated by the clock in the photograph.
8:14
